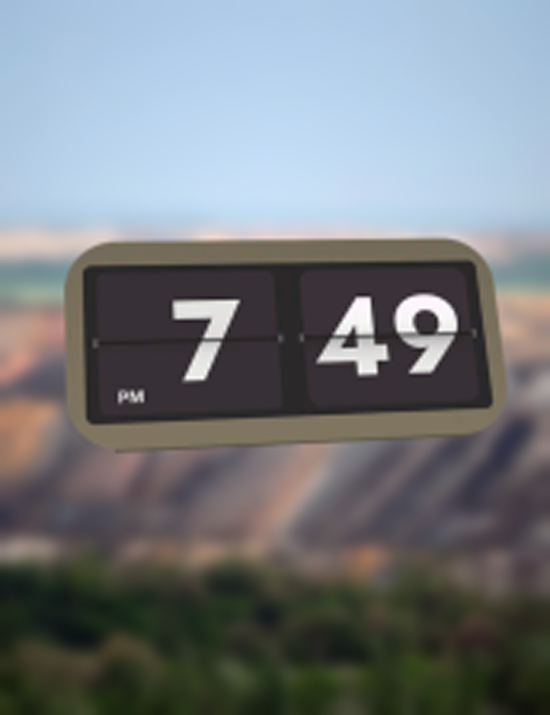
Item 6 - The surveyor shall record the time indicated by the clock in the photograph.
7:49
